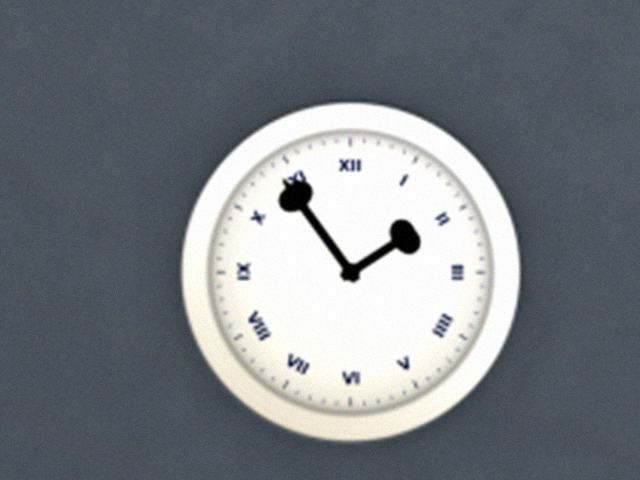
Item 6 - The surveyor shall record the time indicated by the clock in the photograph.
1:54
